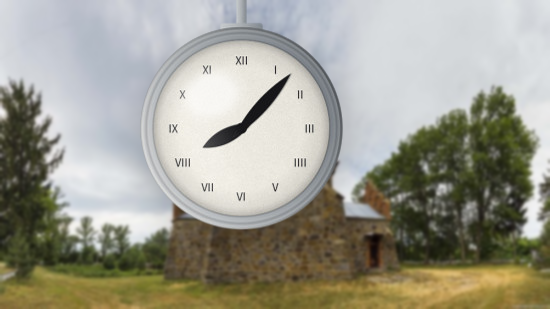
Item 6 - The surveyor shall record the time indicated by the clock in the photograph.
8:07
